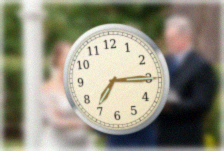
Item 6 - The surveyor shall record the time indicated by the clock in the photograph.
7:15
